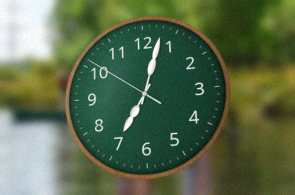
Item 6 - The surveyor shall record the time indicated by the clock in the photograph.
7:02:51
